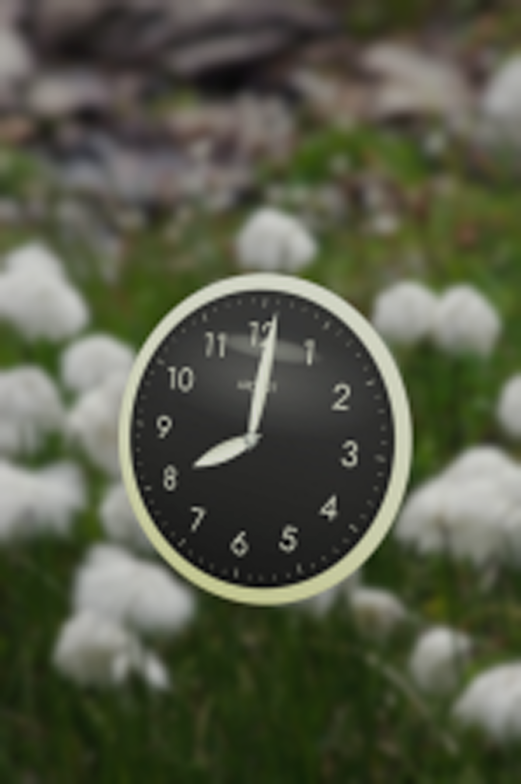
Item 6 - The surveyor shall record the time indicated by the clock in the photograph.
8:01
